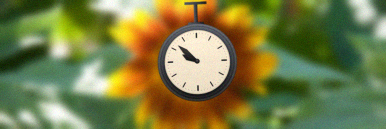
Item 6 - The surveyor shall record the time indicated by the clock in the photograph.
9:52
